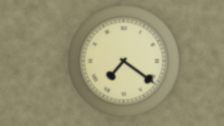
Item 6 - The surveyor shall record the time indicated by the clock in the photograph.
7:21
